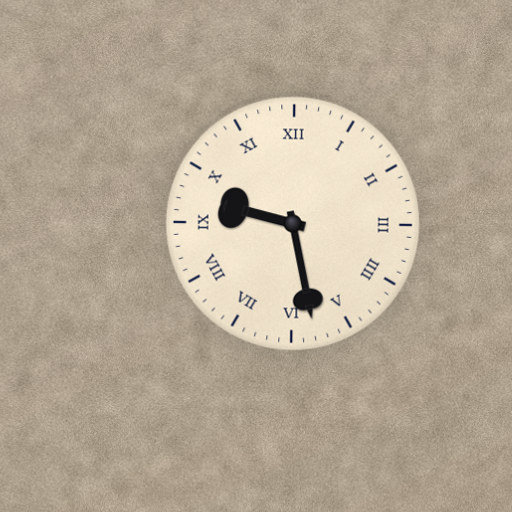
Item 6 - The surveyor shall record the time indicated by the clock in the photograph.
9:28
